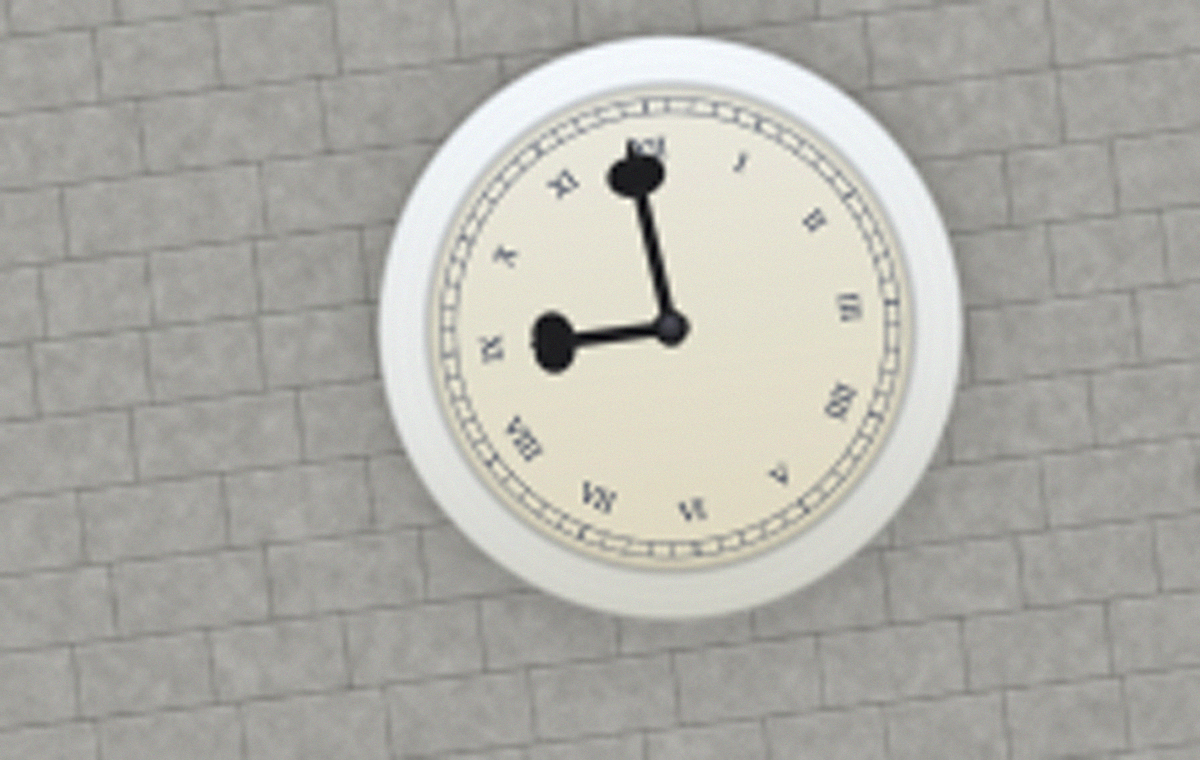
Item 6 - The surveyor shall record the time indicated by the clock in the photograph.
8:59
